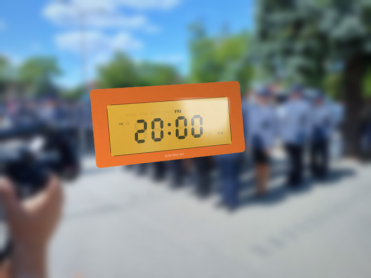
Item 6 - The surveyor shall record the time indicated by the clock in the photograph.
20:00
